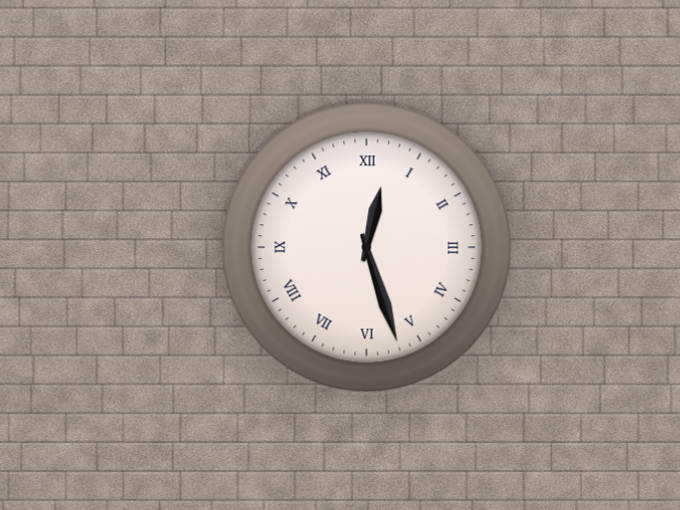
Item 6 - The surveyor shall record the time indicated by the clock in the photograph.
12:27
